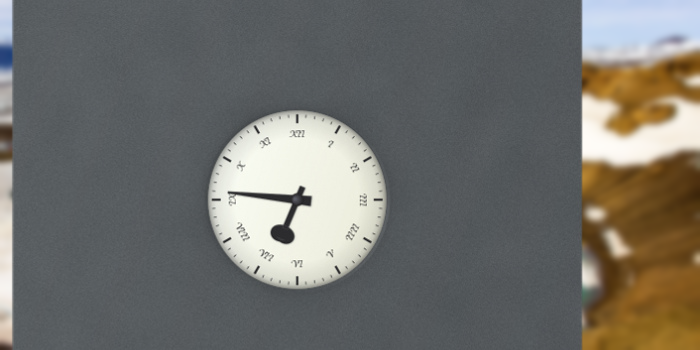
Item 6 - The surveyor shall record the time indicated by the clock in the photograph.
6:46
